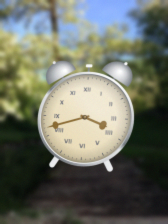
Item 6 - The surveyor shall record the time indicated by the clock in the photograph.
3:42
